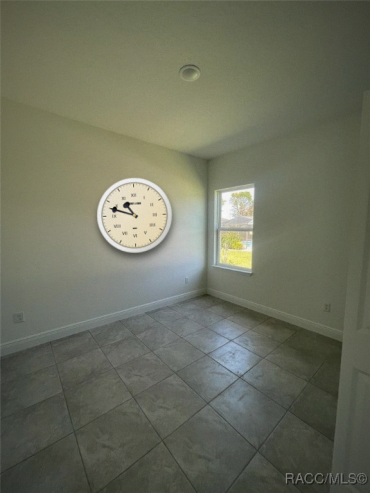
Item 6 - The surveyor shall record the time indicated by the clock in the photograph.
10:48
